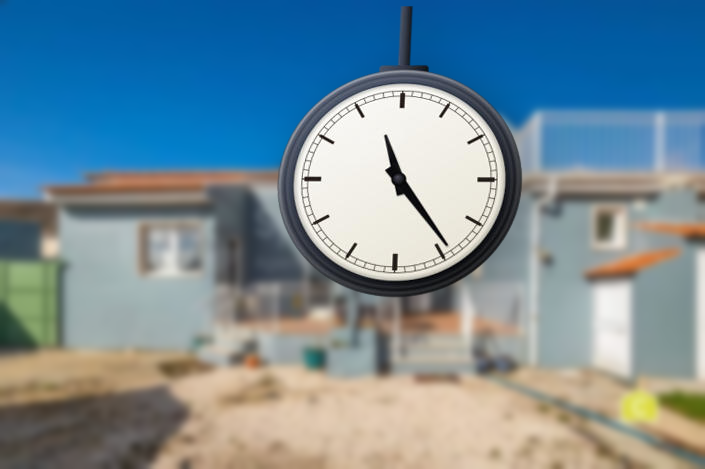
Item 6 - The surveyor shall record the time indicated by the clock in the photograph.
11:24
